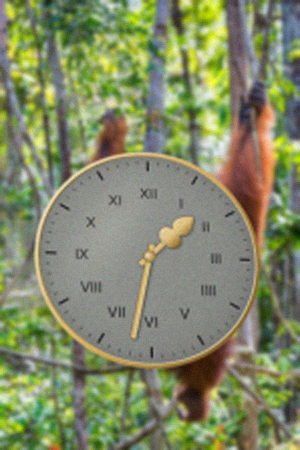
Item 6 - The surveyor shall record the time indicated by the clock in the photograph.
1:32
